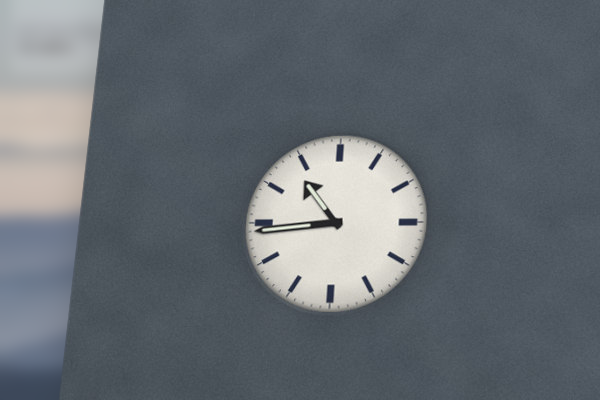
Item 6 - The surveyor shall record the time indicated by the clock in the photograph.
10:44
